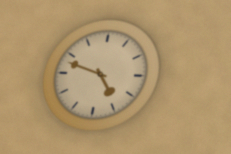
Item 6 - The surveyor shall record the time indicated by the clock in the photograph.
4:48
